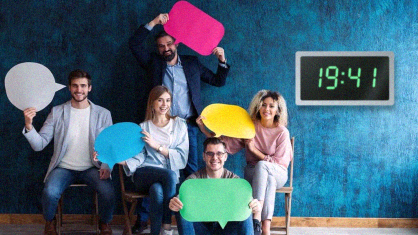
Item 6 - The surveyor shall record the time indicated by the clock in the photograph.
19:41
